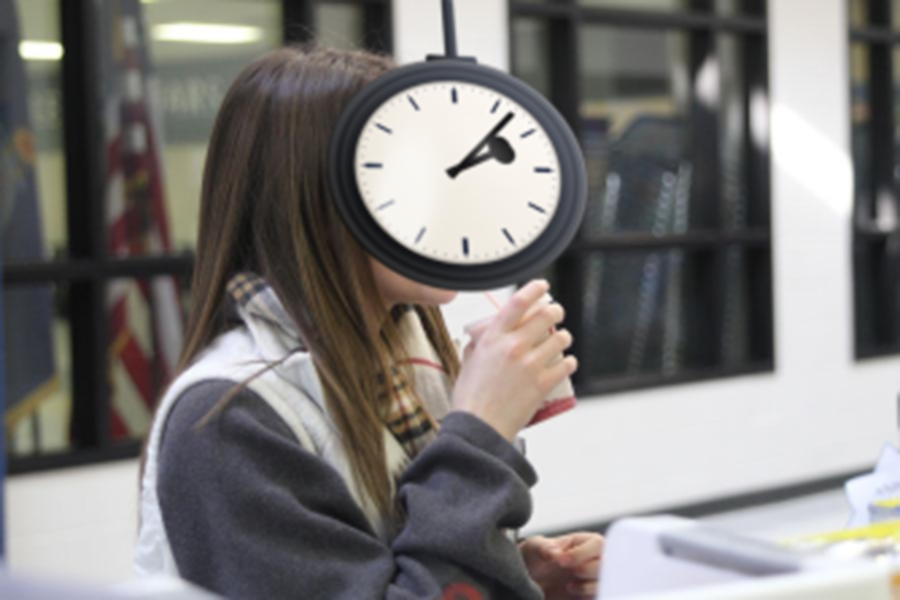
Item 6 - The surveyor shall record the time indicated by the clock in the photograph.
2:07
